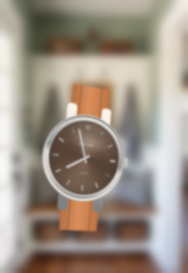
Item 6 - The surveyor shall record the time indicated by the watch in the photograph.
7:57
